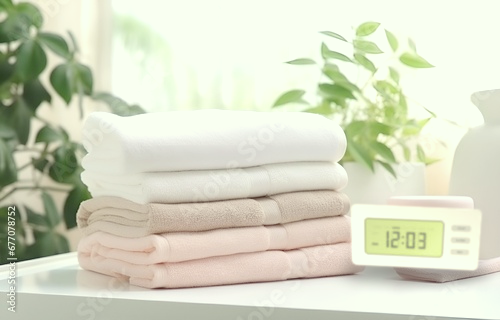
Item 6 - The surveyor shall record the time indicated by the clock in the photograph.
12:03
